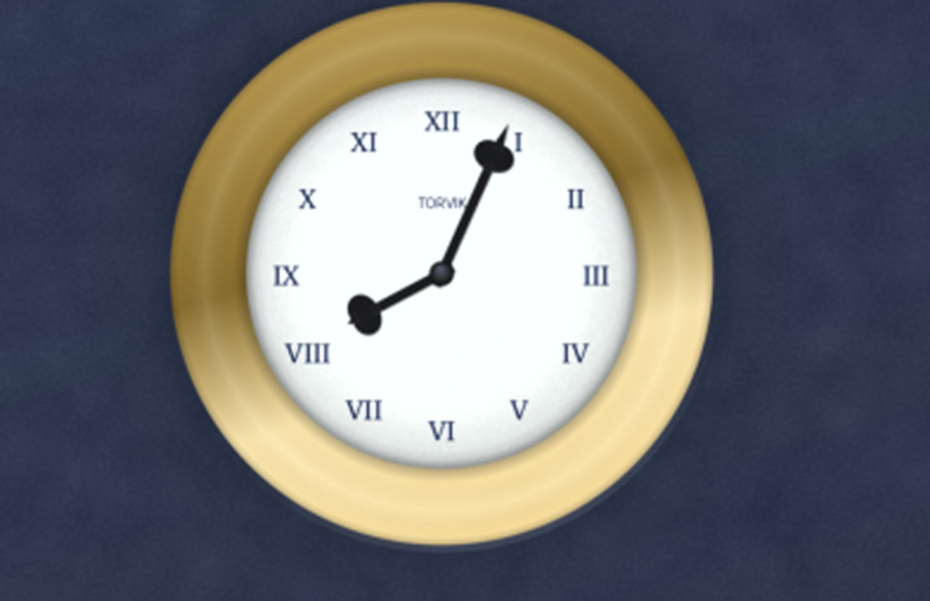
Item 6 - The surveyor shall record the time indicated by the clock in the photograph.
8:04
